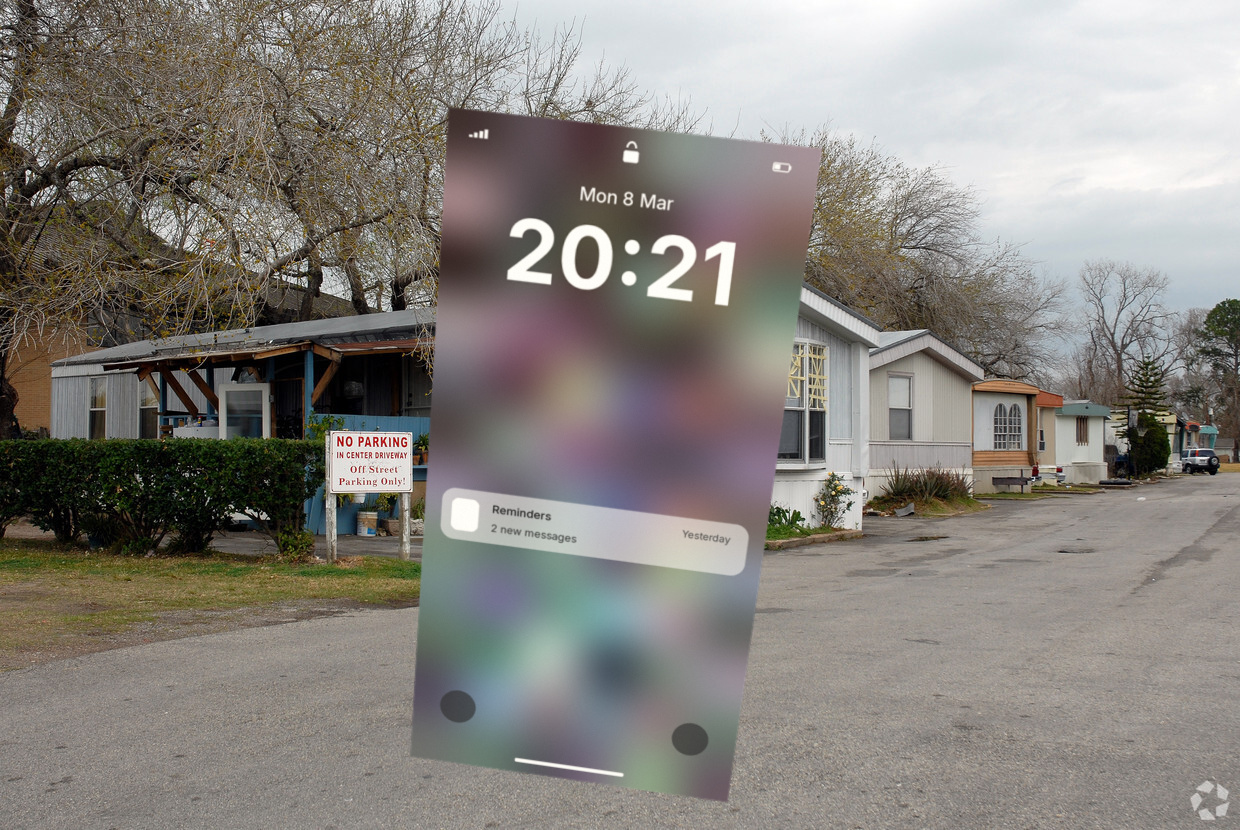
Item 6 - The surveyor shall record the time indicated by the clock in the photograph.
20:21
